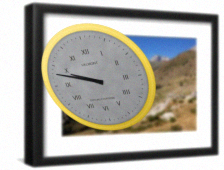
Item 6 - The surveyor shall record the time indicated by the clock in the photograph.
9:48
